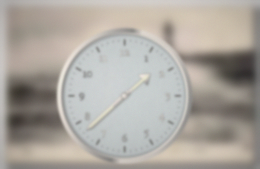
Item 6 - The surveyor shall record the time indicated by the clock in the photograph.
1:38
